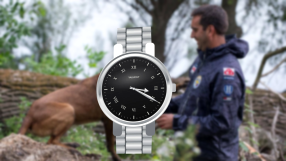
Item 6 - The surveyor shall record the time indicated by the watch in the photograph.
3:20
